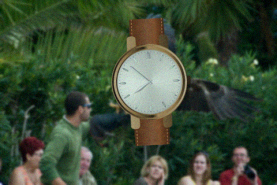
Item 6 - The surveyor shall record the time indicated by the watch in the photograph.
7:52
